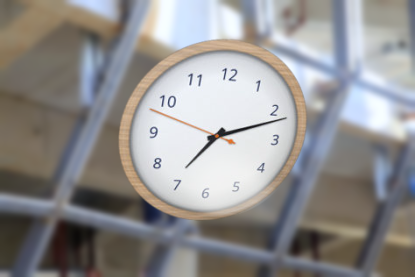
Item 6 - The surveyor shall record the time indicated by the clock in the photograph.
7:11:48
